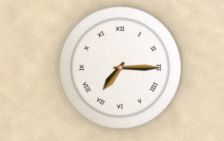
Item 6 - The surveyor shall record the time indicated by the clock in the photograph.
7:15
